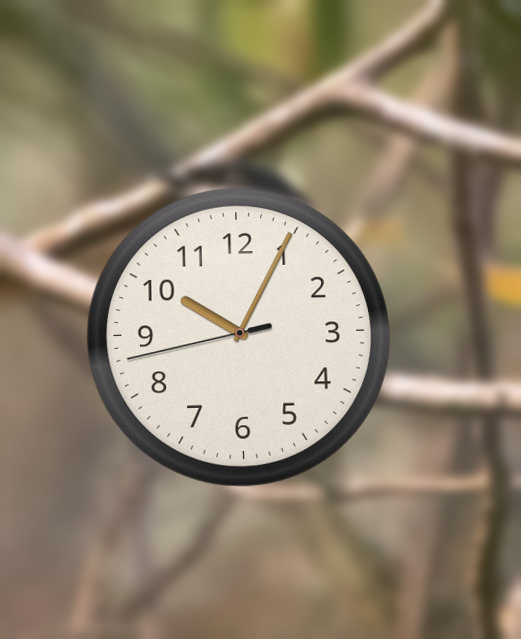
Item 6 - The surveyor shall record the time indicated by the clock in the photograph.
10:04:43
